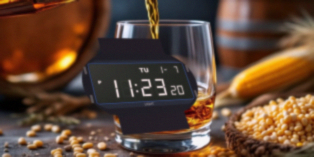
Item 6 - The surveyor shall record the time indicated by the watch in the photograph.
11:23
